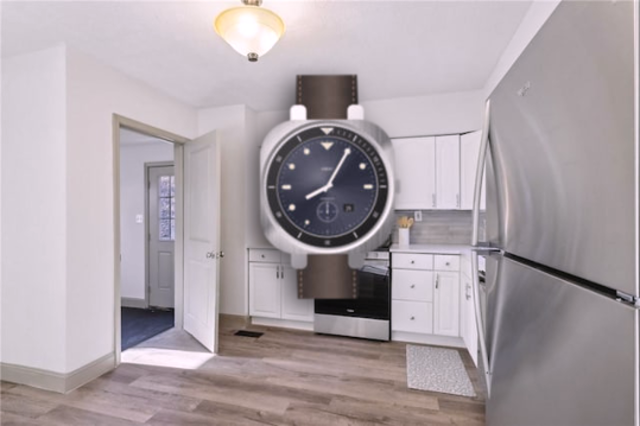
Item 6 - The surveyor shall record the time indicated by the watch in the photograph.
8:05
